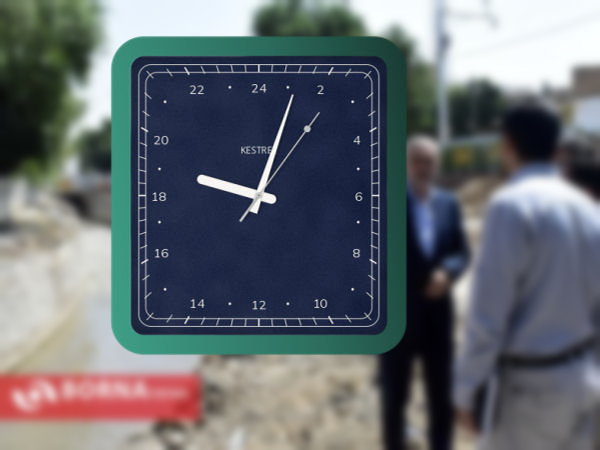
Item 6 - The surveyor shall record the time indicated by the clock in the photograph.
19:03:06
